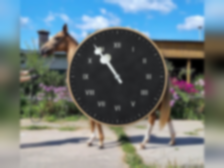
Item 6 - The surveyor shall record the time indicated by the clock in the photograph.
10:54
